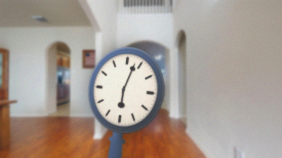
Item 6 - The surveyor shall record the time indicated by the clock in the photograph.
6:03
